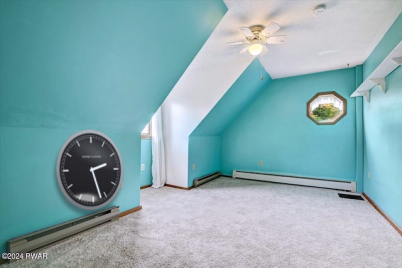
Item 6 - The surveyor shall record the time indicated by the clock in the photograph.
2:27
